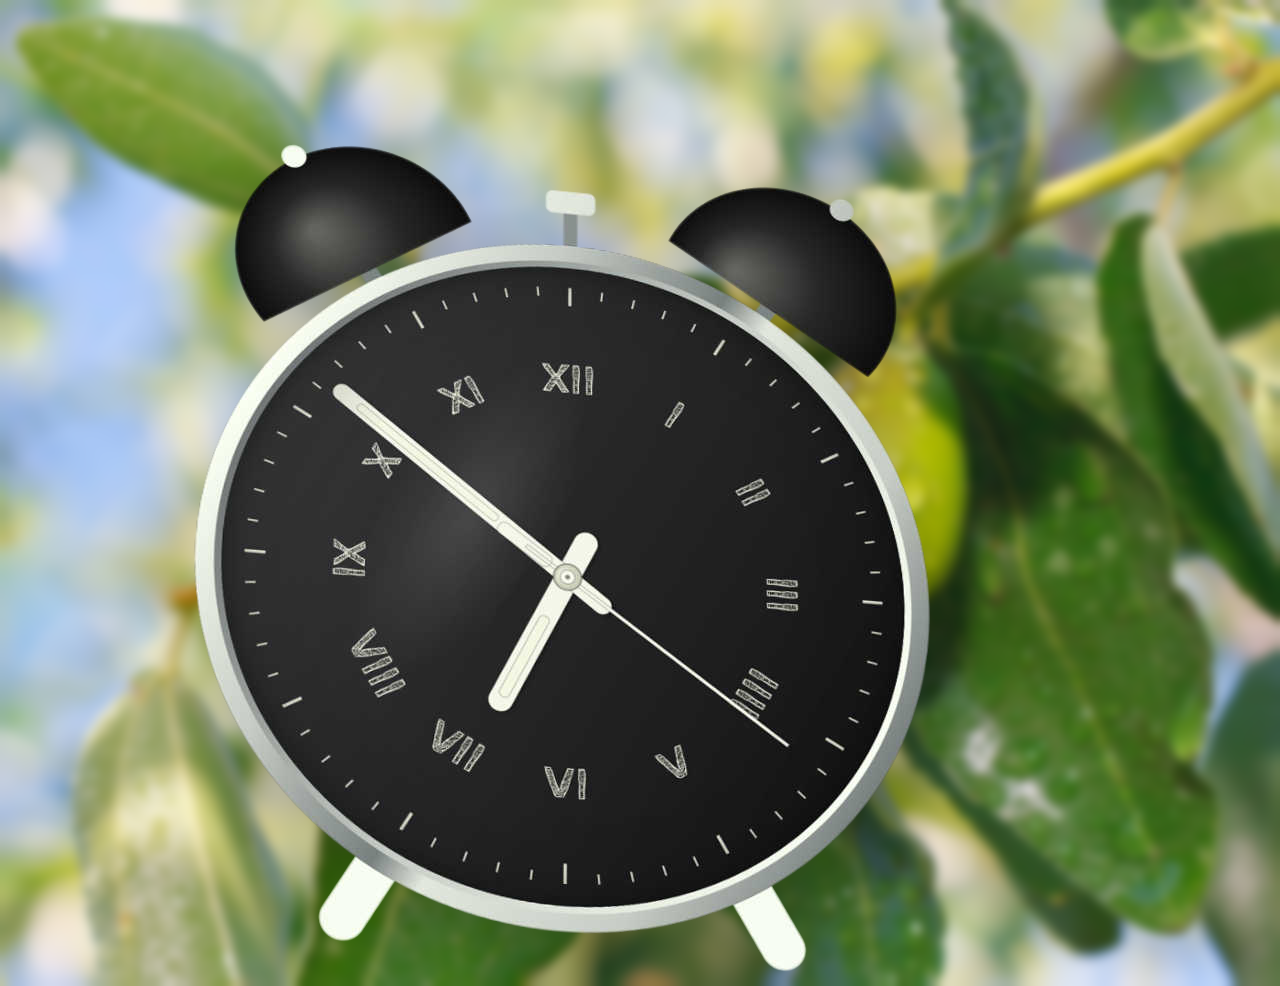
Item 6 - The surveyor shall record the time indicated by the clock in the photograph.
6:51:21
